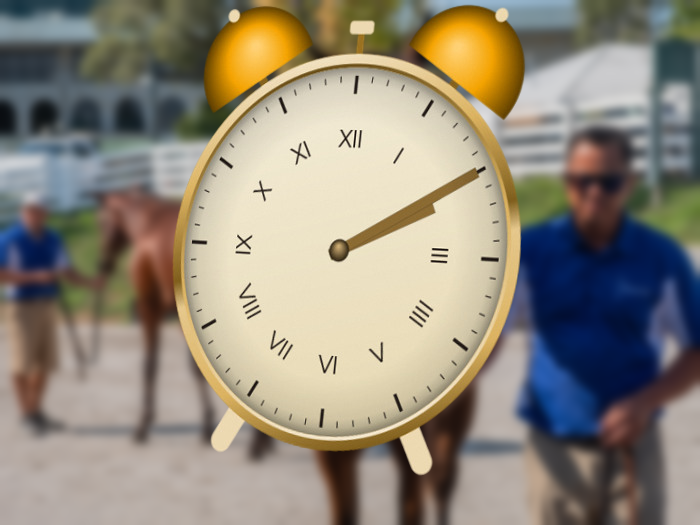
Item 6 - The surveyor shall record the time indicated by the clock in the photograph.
2:10
